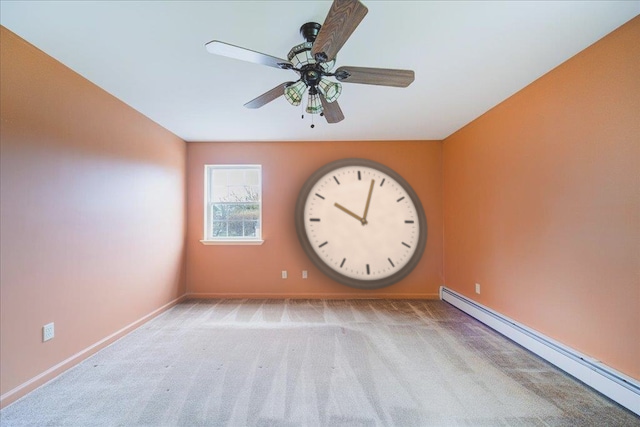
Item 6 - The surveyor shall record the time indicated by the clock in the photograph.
10:03
